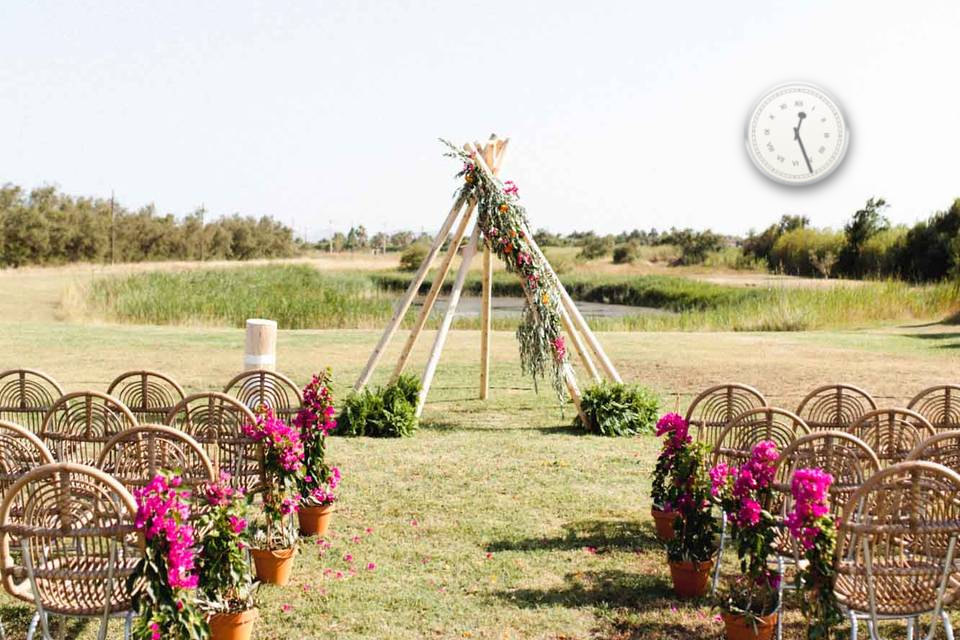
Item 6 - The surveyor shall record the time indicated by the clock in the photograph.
12:26
